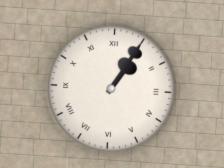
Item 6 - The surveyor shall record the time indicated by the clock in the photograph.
1:05
